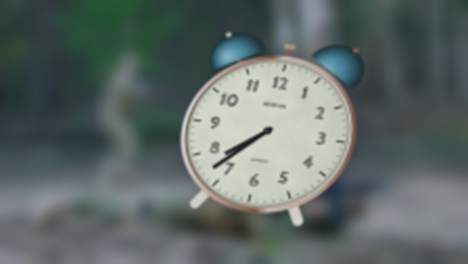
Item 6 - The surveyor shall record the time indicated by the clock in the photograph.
7:37
